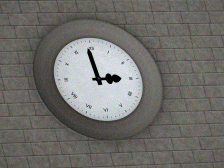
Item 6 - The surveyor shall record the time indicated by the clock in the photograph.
2:59
